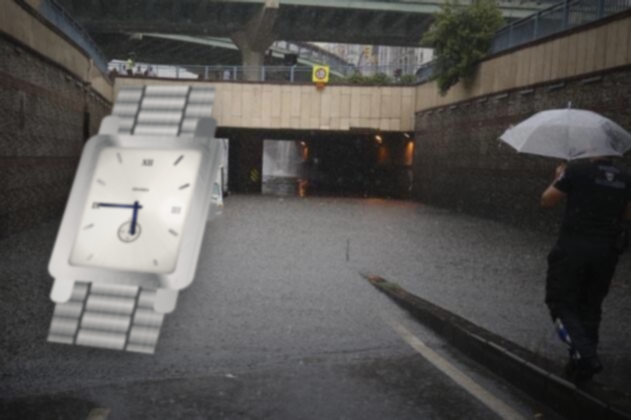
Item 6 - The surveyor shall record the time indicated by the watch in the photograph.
5:45
